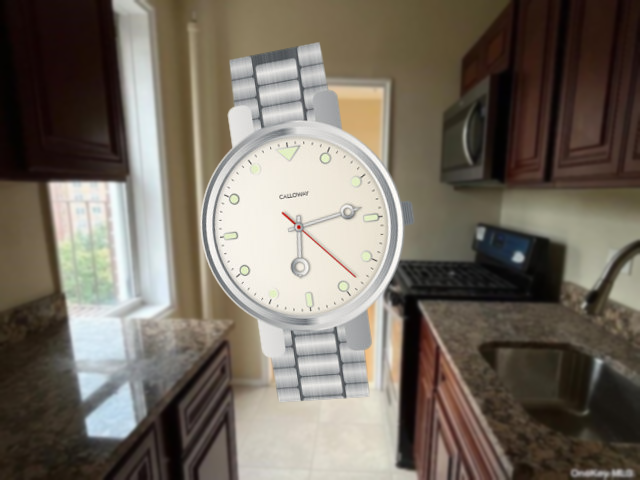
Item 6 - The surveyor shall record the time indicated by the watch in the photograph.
6:13:23
